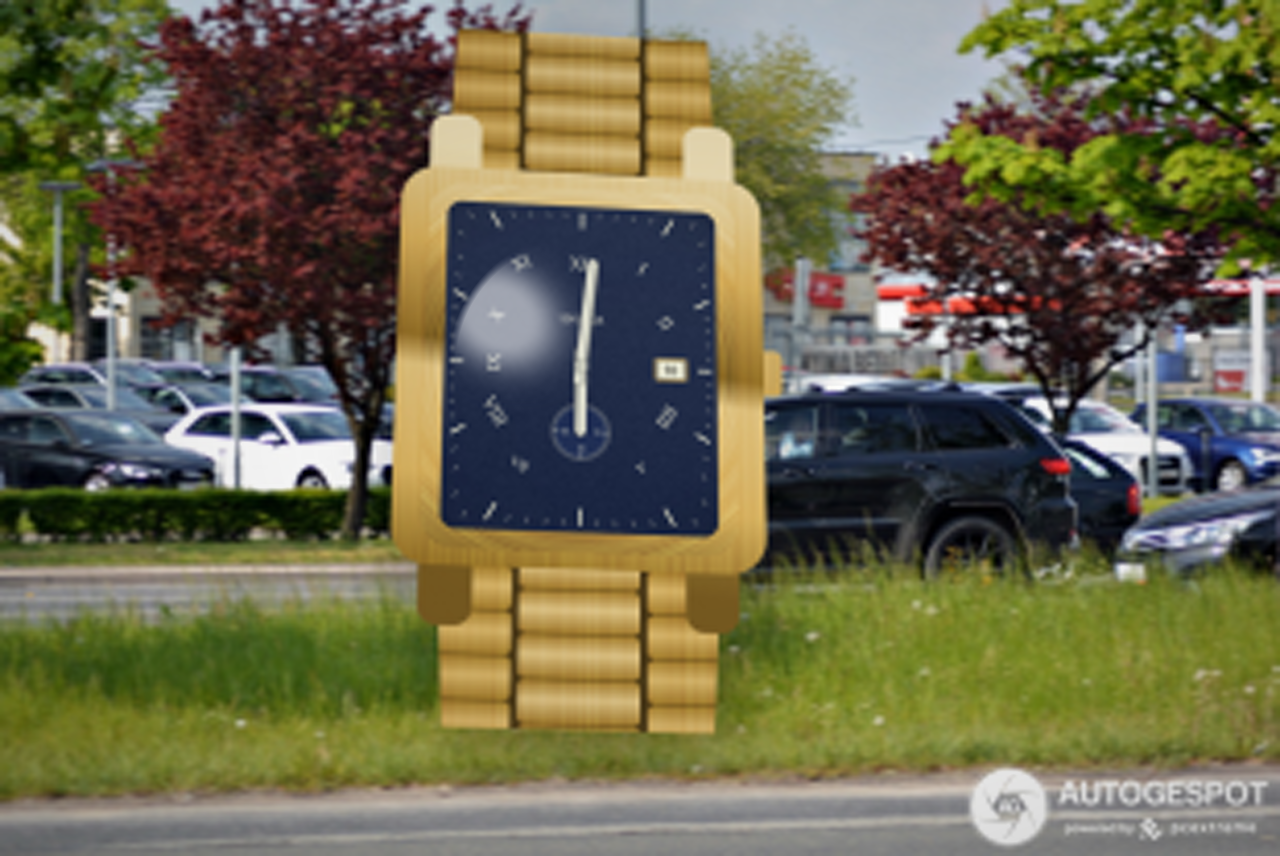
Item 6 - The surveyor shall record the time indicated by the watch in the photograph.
6:01
